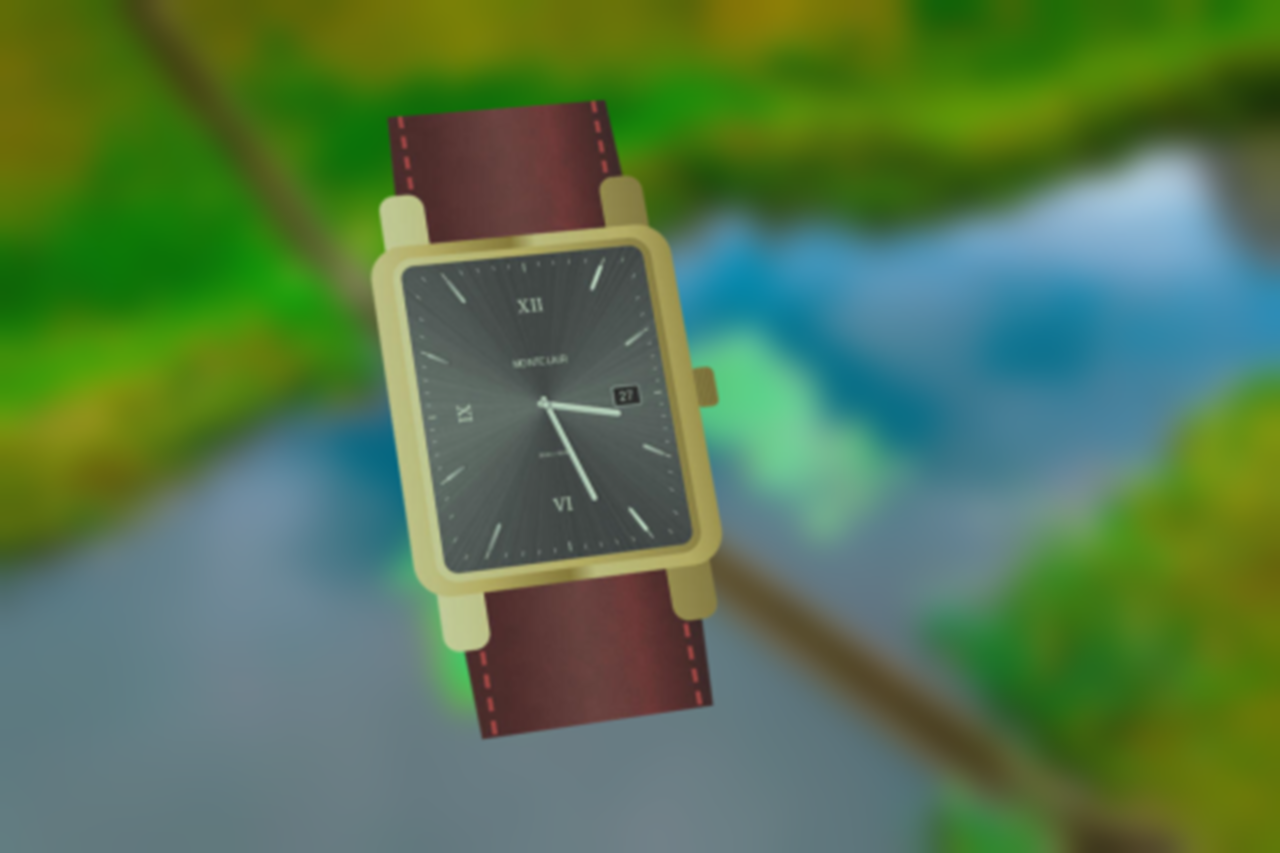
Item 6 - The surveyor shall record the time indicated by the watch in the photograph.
3:27
